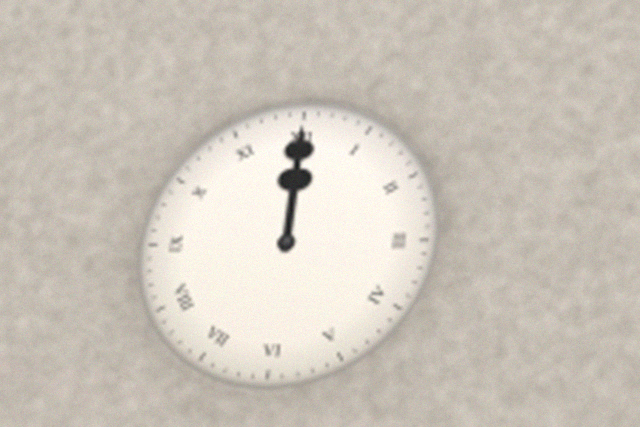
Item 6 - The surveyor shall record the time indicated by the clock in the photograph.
12:00
